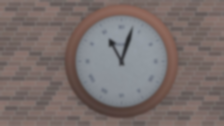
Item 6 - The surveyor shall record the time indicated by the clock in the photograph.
11:03
